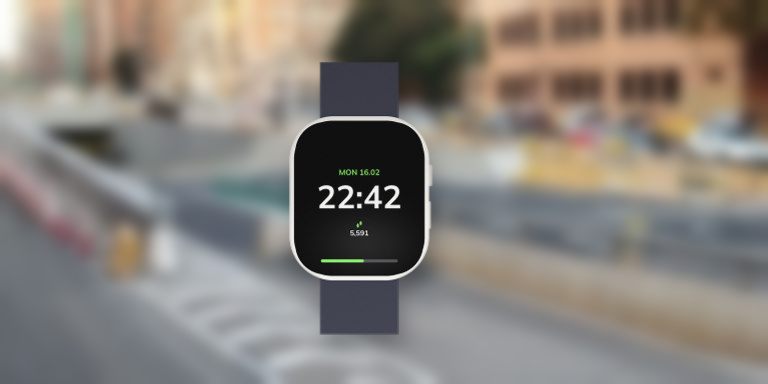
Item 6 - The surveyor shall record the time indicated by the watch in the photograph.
22:42
